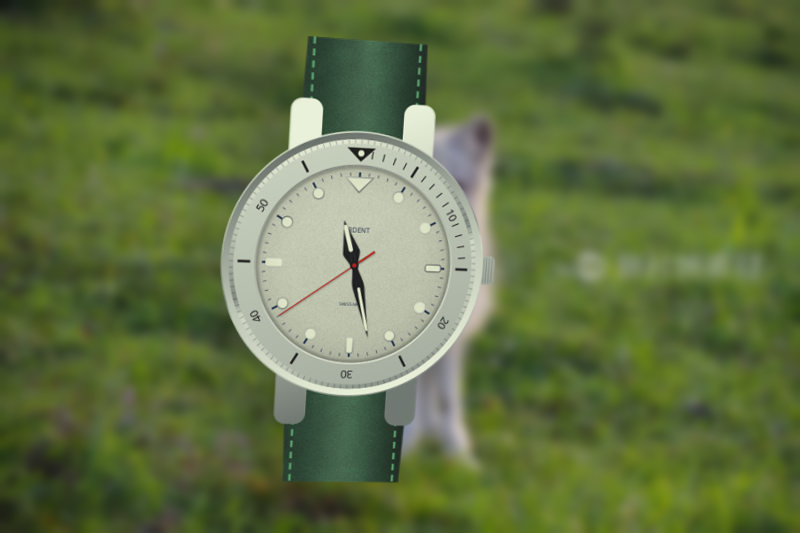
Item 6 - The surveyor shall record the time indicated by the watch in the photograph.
11:27:39
